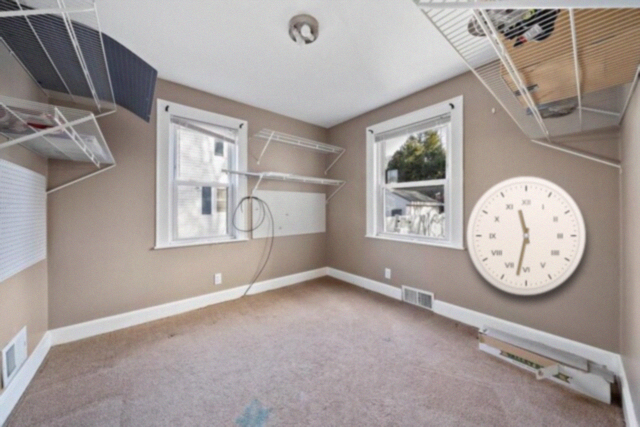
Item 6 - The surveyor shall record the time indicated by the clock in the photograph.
11:32
